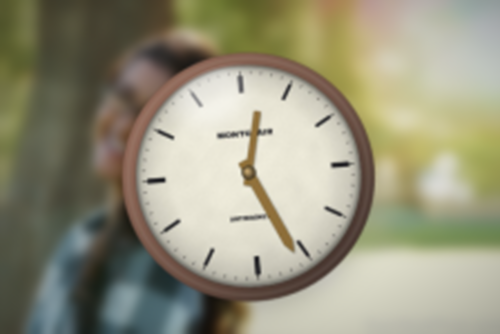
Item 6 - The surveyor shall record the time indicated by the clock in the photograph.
12:26
